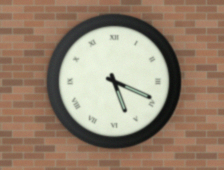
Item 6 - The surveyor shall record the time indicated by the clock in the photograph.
5:19
